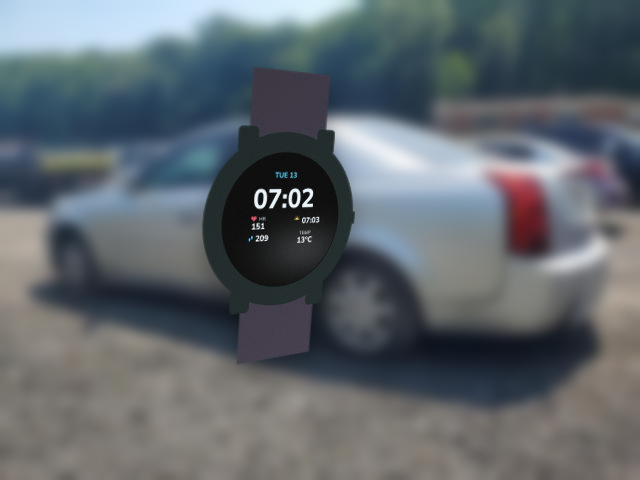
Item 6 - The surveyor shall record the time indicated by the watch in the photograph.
7:02
